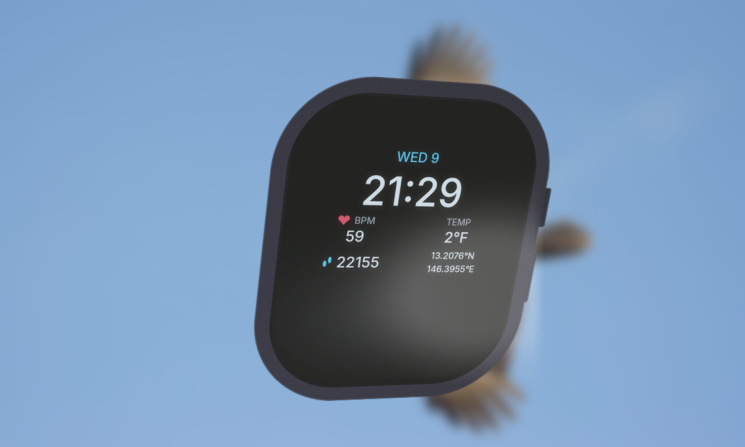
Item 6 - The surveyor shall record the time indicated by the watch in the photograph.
21:29
